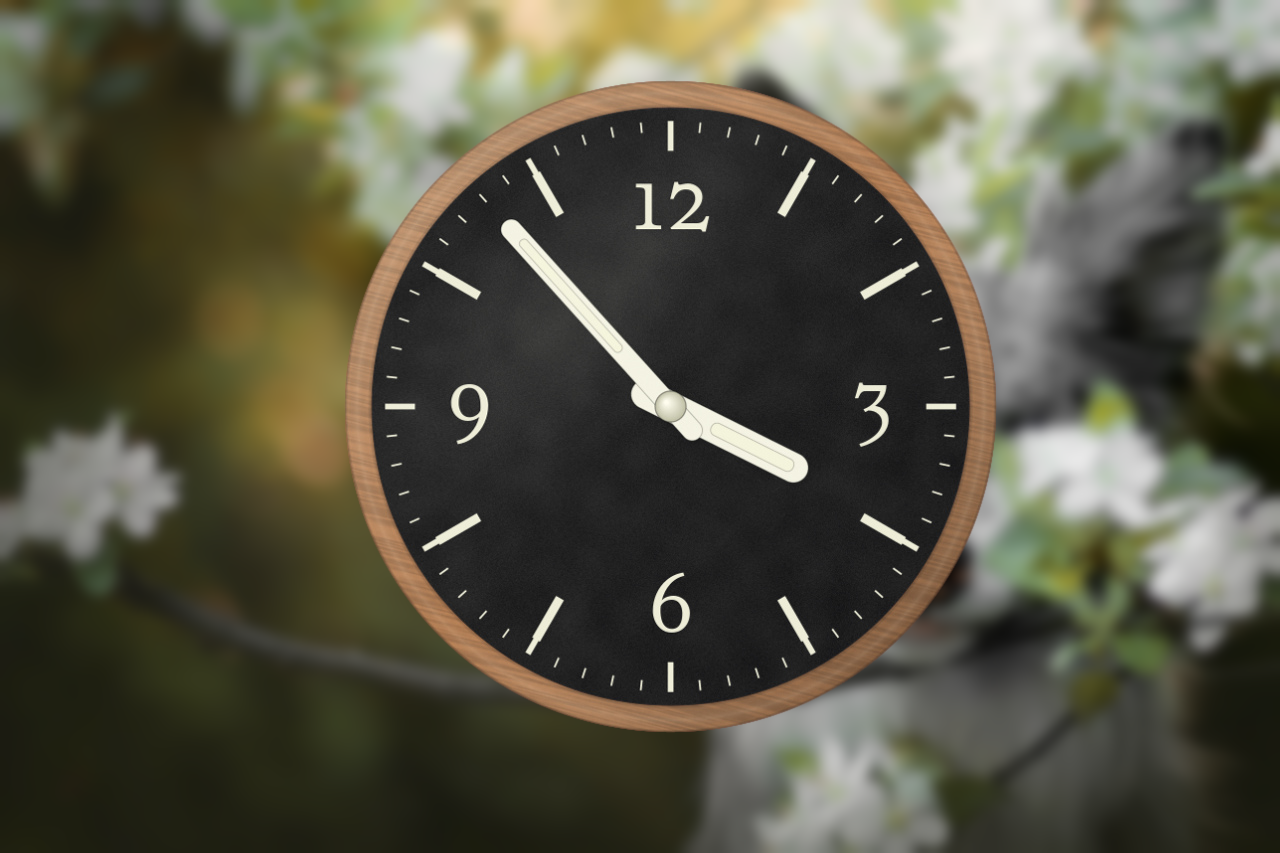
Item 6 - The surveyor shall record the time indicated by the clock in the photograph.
3:53
